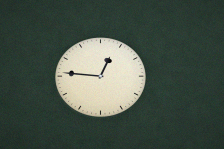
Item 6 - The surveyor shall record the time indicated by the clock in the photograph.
12:46
